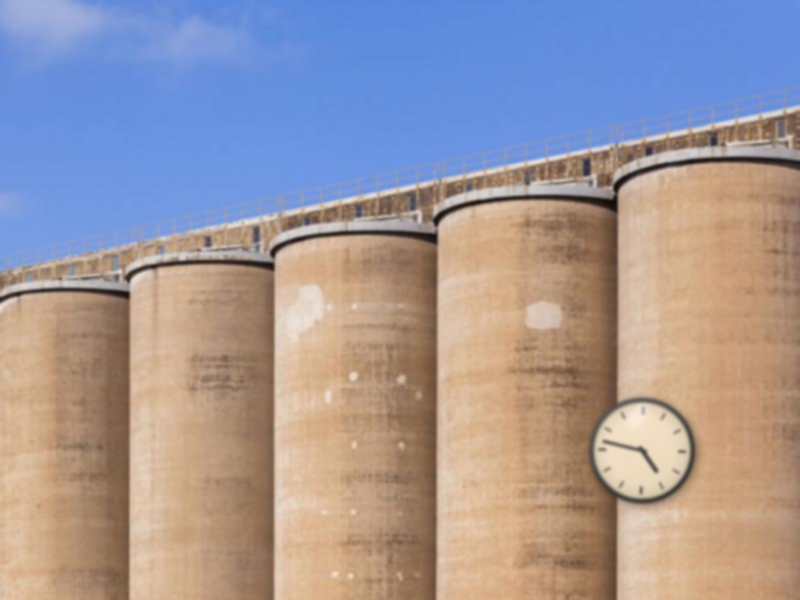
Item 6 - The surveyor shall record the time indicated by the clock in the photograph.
4:47
